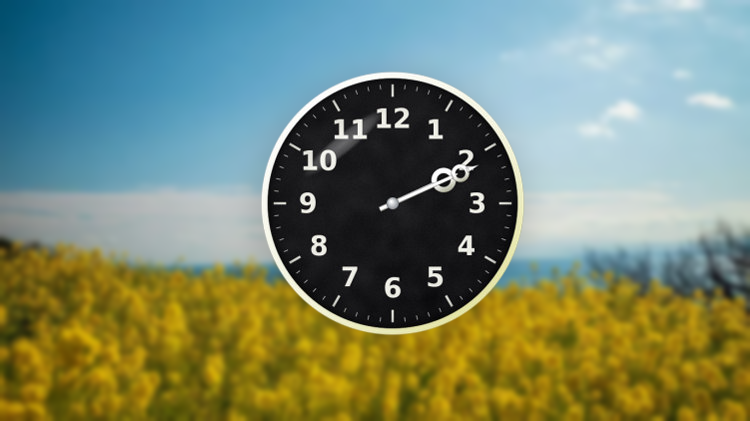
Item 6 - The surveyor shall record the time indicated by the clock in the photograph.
2:11
